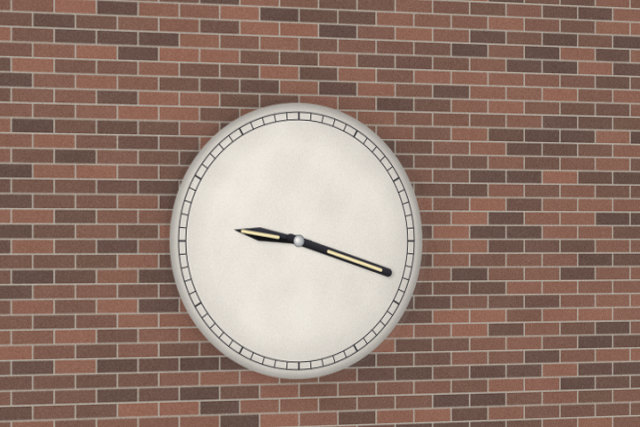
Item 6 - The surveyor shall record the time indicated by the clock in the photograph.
9:18
